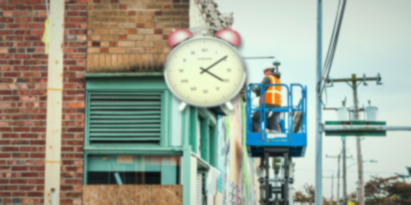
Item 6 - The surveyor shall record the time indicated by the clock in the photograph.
4:09
